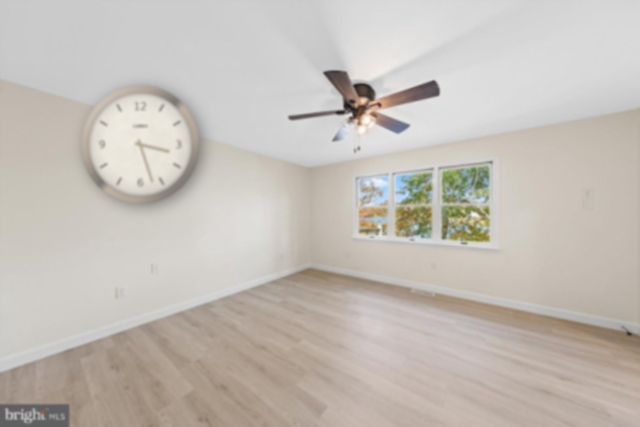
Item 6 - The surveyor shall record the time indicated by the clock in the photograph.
3:27
